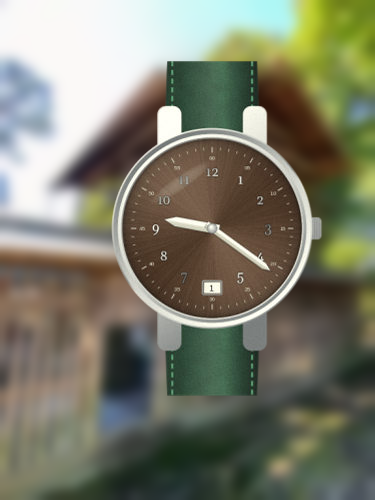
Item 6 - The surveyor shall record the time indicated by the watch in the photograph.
9:21
